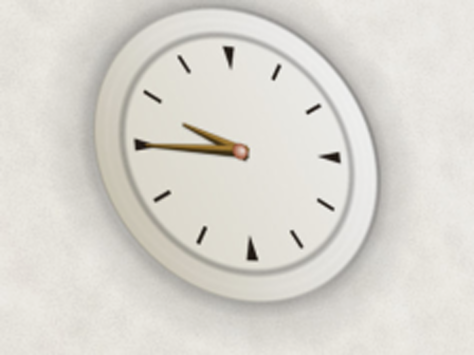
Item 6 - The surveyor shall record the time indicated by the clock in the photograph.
9:45
